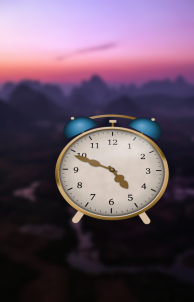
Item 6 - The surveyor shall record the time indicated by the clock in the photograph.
4:49
